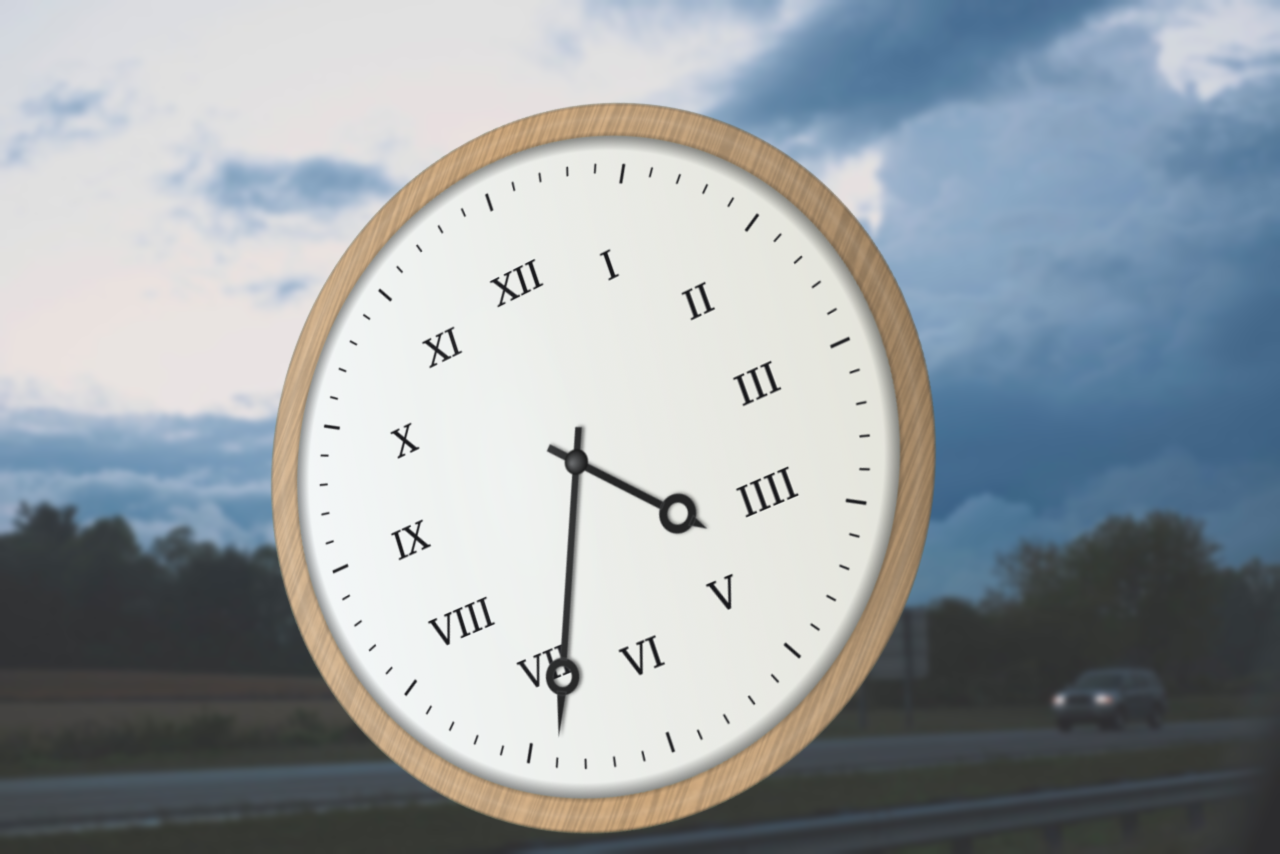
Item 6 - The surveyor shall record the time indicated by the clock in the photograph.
4:34
